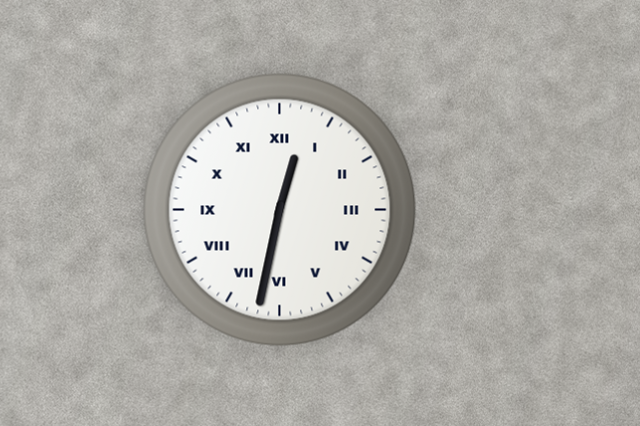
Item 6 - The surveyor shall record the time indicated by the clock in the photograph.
12:32
